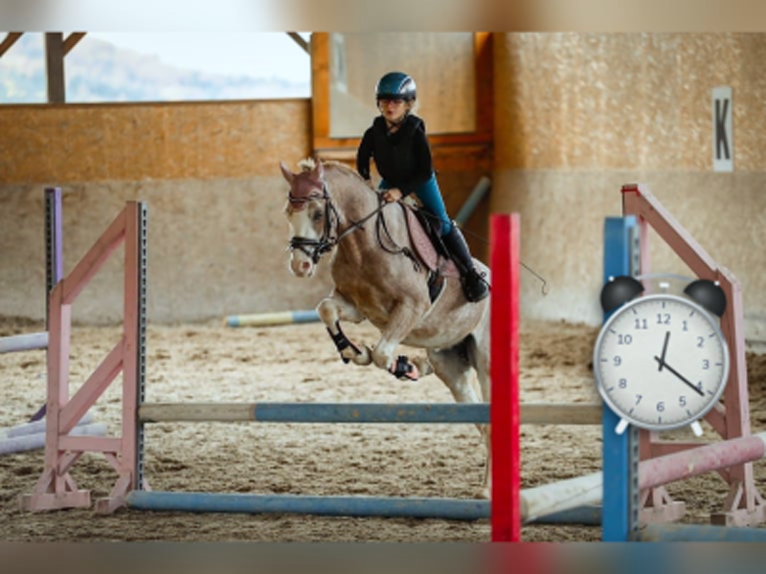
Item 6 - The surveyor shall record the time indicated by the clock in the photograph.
12:21
